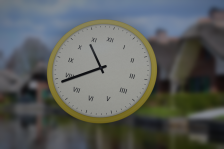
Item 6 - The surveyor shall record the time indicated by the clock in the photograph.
10:39
